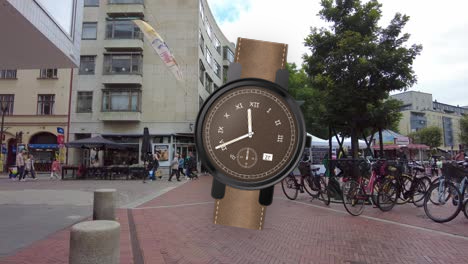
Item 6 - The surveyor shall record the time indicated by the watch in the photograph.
11:40
